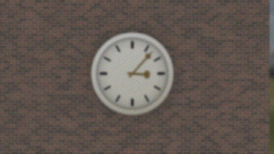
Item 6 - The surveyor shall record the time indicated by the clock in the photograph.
3:07
